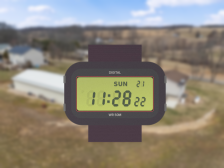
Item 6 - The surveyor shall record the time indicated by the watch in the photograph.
11:28:22
